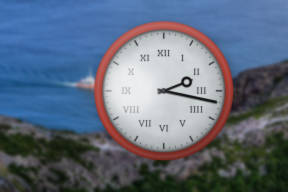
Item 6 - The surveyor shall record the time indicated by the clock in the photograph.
2:17
